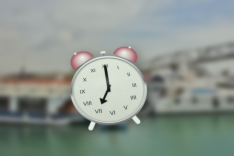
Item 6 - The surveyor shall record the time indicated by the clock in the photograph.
7:00
